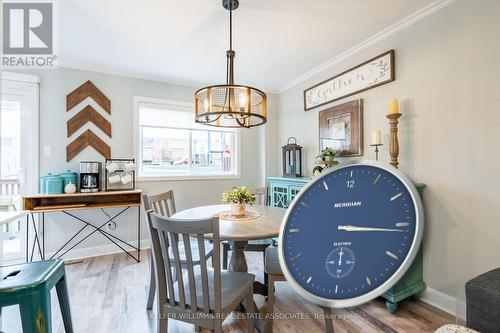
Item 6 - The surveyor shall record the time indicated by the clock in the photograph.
3:16
